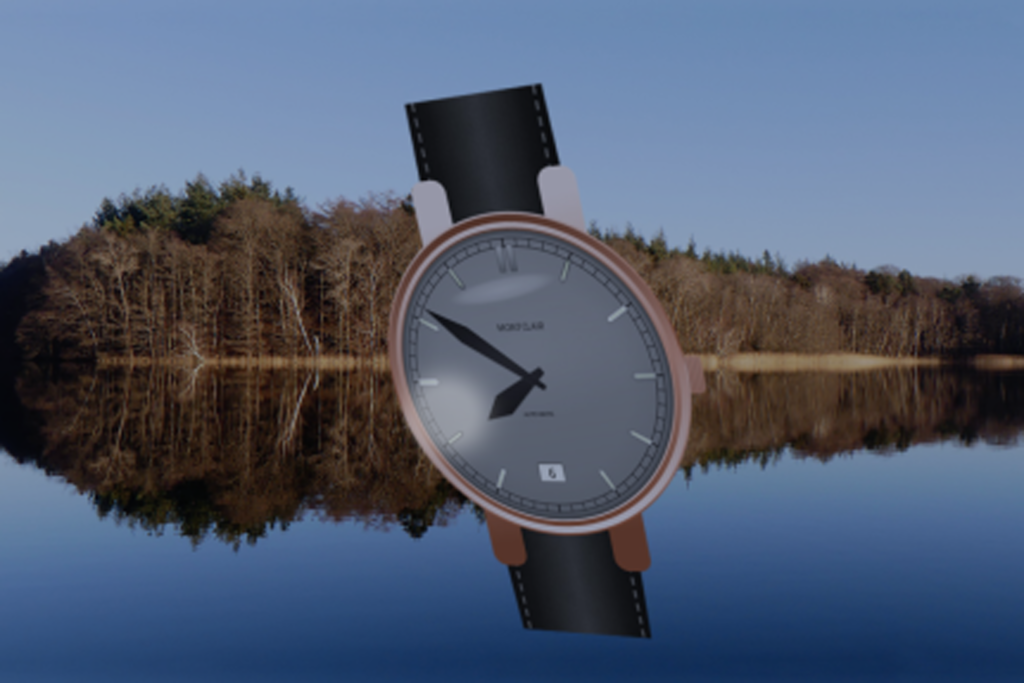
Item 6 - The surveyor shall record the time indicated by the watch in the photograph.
7:51
